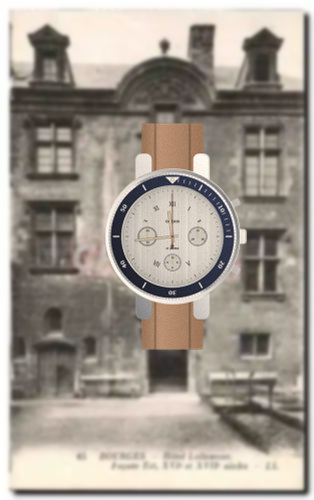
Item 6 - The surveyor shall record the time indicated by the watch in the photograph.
11:44
